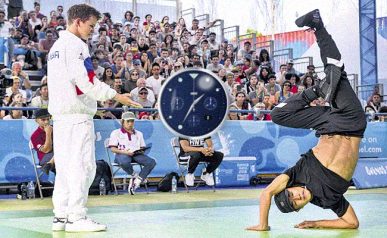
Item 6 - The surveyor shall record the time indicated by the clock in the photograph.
1:35
